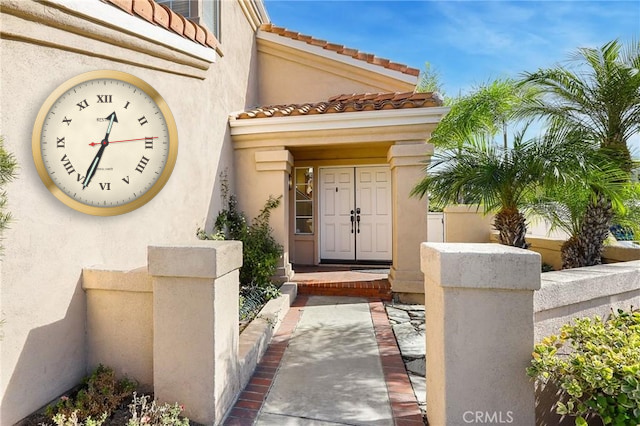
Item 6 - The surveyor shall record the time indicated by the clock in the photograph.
12:34:14
